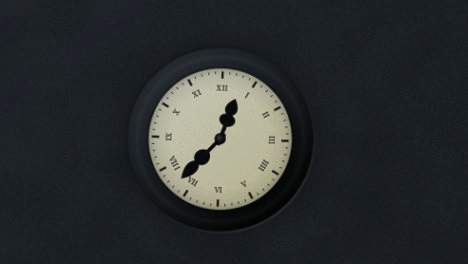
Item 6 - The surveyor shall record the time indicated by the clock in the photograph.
12:37
